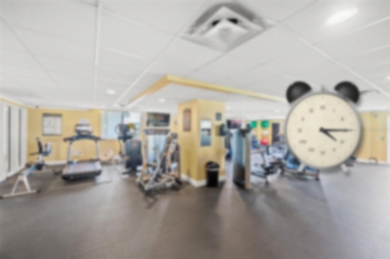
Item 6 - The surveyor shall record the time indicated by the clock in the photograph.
4:15
